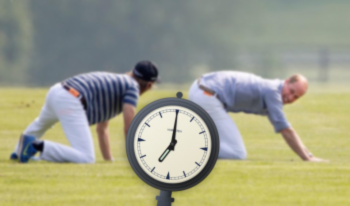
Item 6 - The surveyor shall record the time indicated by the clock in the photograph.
7:00
